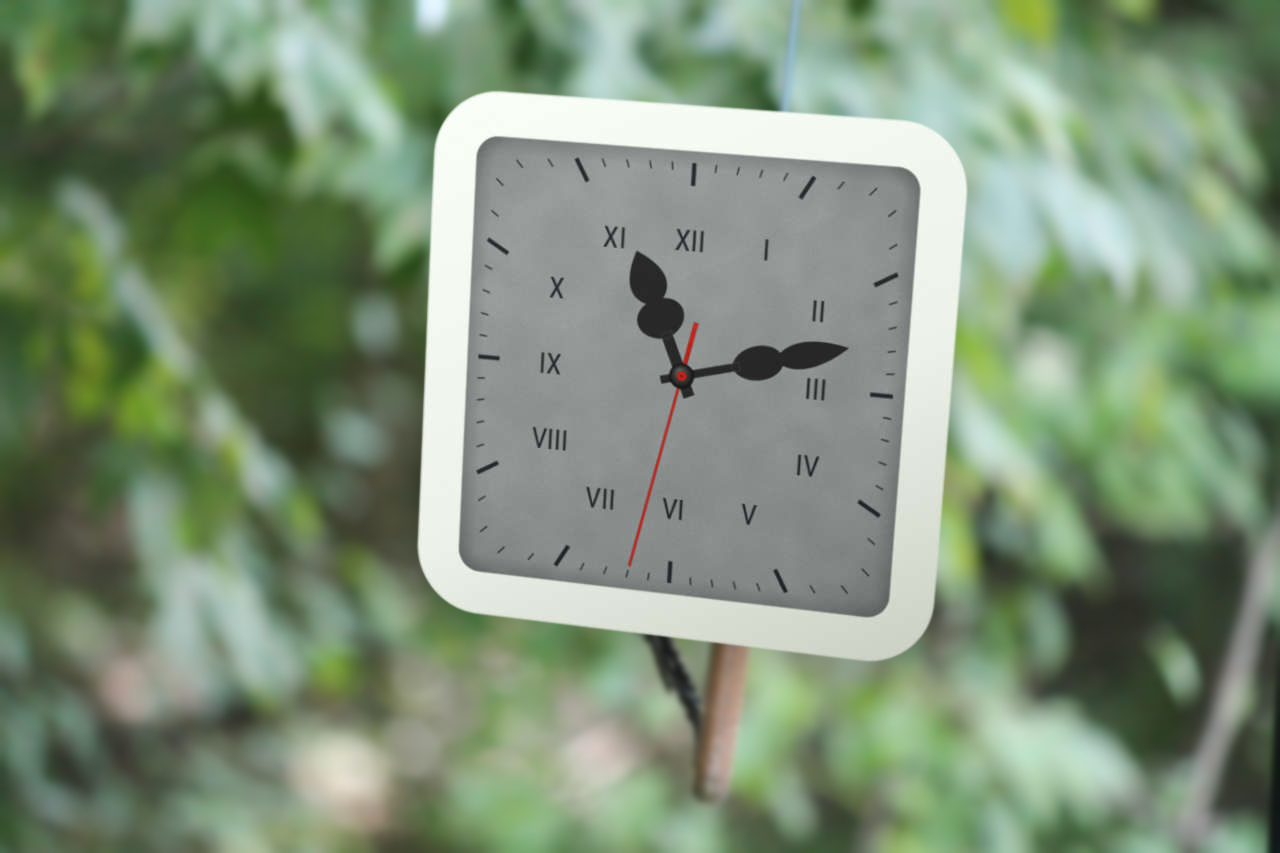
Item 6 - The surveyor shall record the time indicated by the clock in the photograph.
11:12:32
